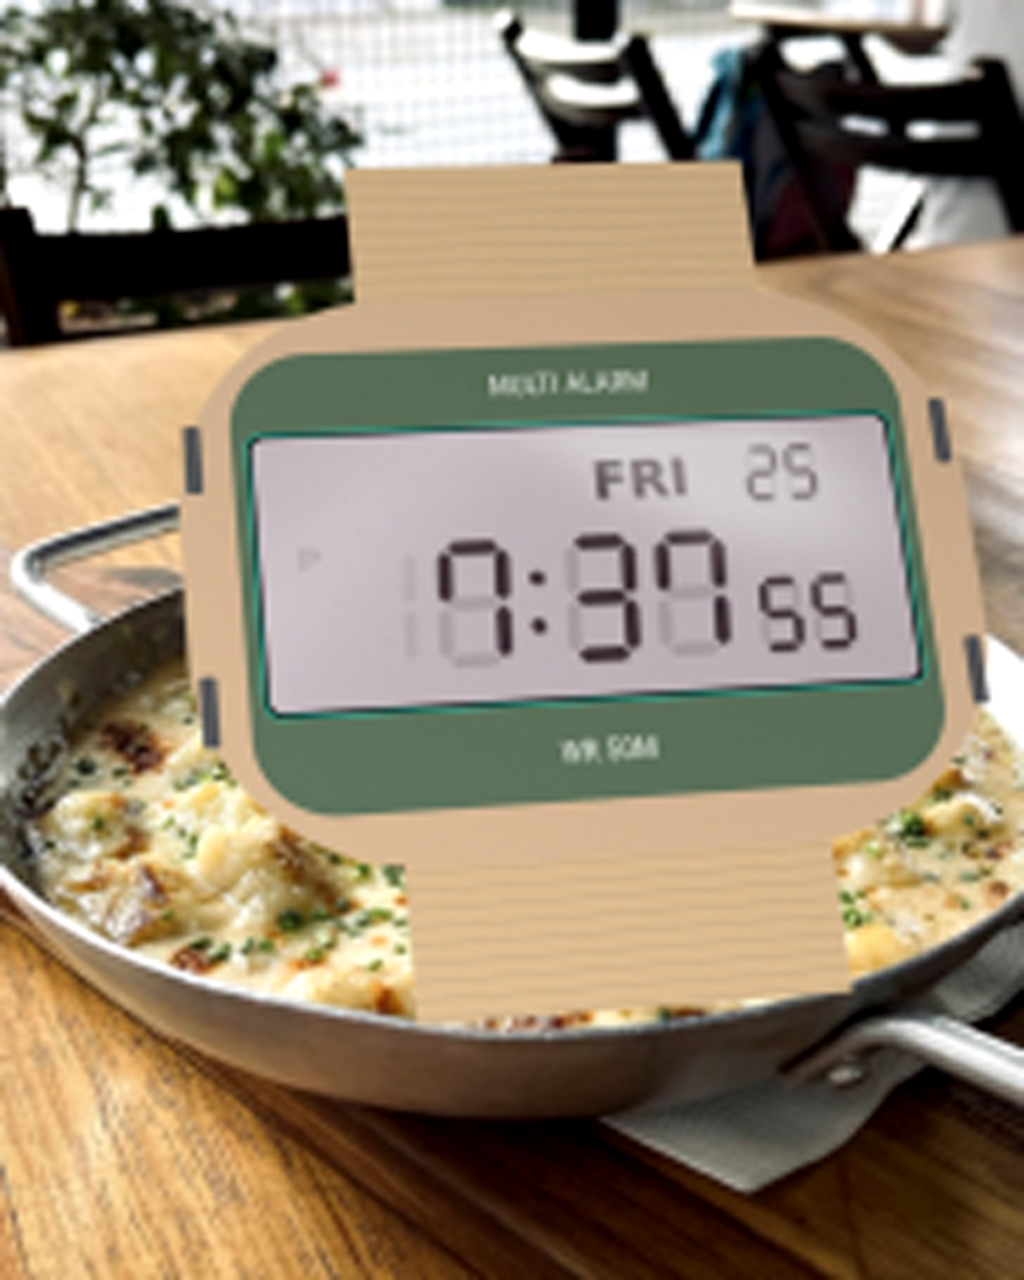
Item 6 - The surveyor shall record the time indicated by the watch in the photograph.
7:37:55
